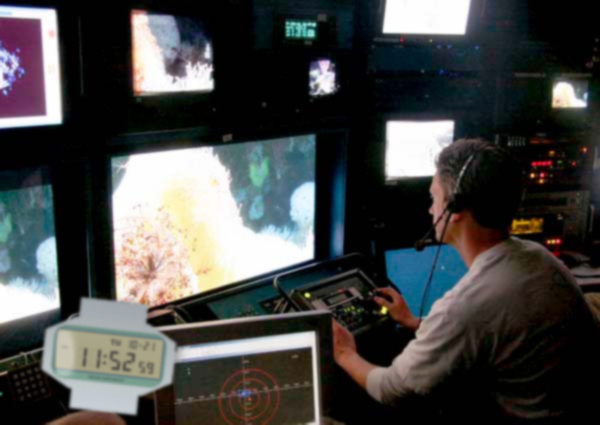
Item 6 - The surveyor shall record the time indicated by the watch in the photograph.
11:52
